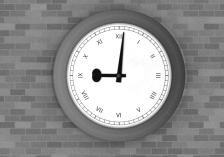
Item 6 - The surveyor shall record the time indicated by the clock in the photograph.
9:01
